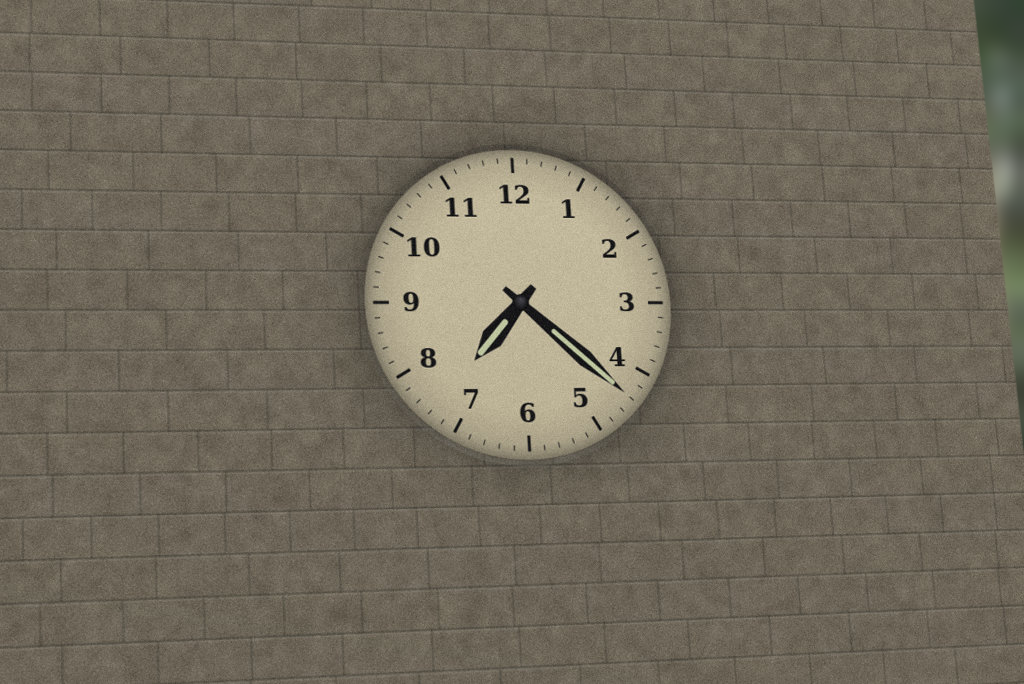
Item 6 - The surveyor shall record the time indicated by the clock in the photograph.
7:22
